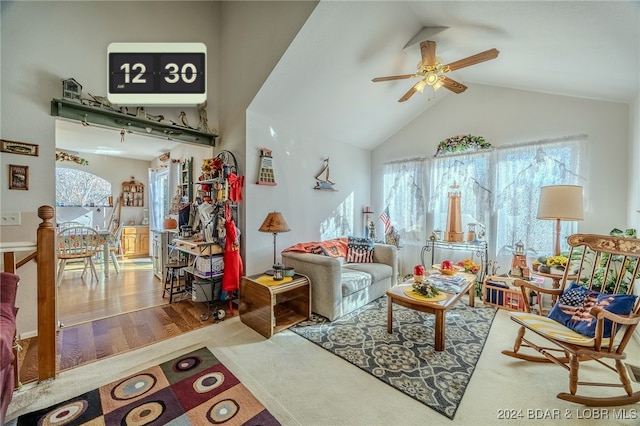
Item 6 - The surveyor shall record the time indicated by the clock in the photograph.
12:30
